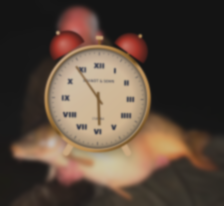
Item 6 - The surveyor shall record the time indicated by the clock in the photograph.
5:54
